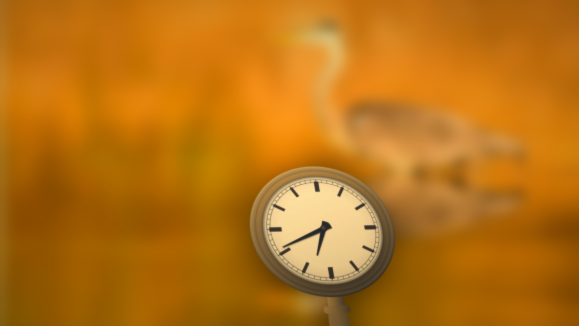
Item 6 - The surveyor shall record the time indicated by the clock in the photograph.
6:41
